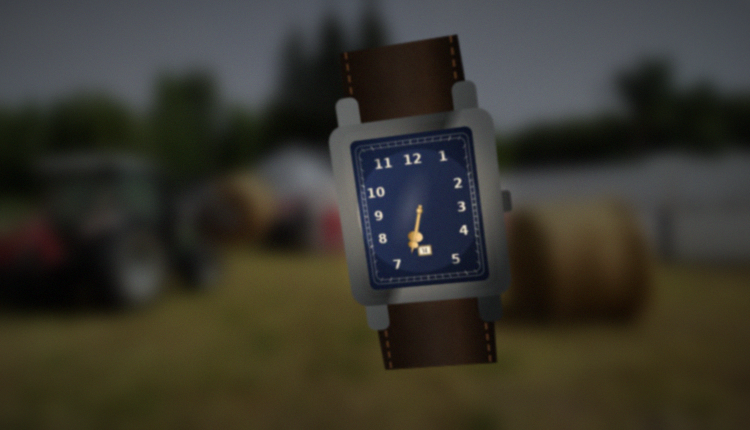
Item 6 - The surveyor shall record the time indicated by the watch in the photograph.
6:33
